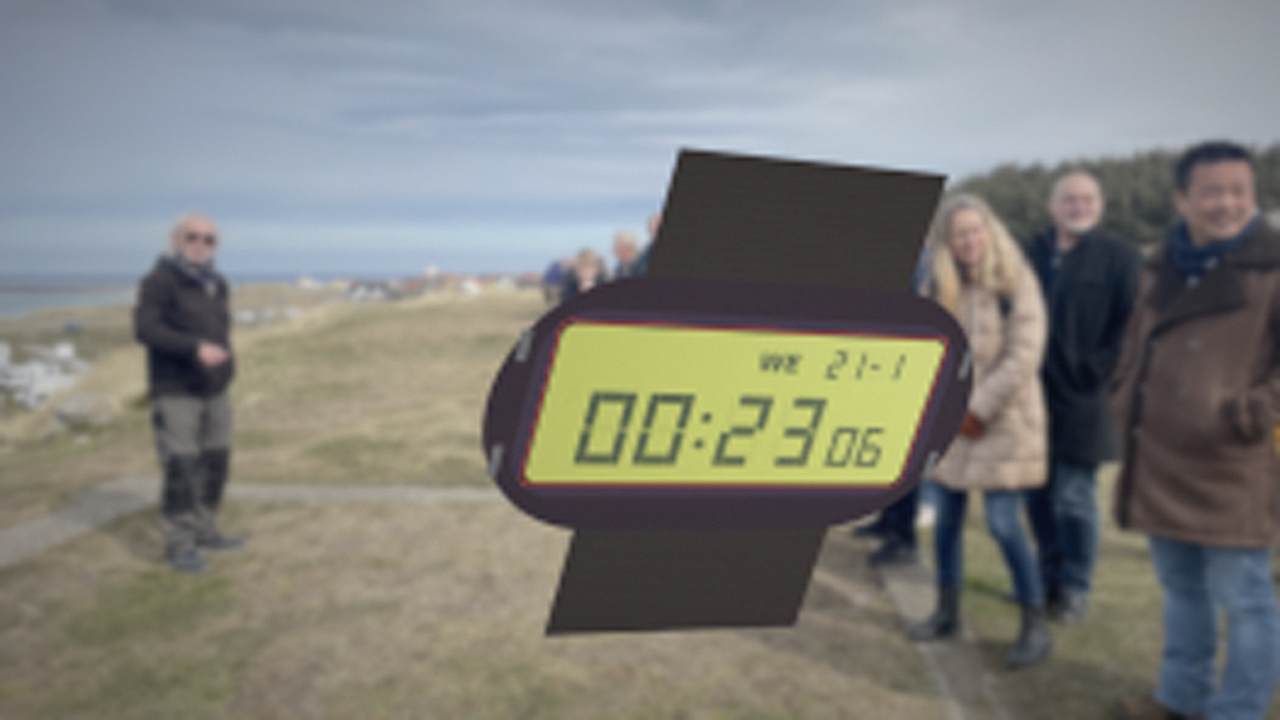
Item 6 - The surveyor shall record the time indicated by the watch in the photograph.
0:23:06
